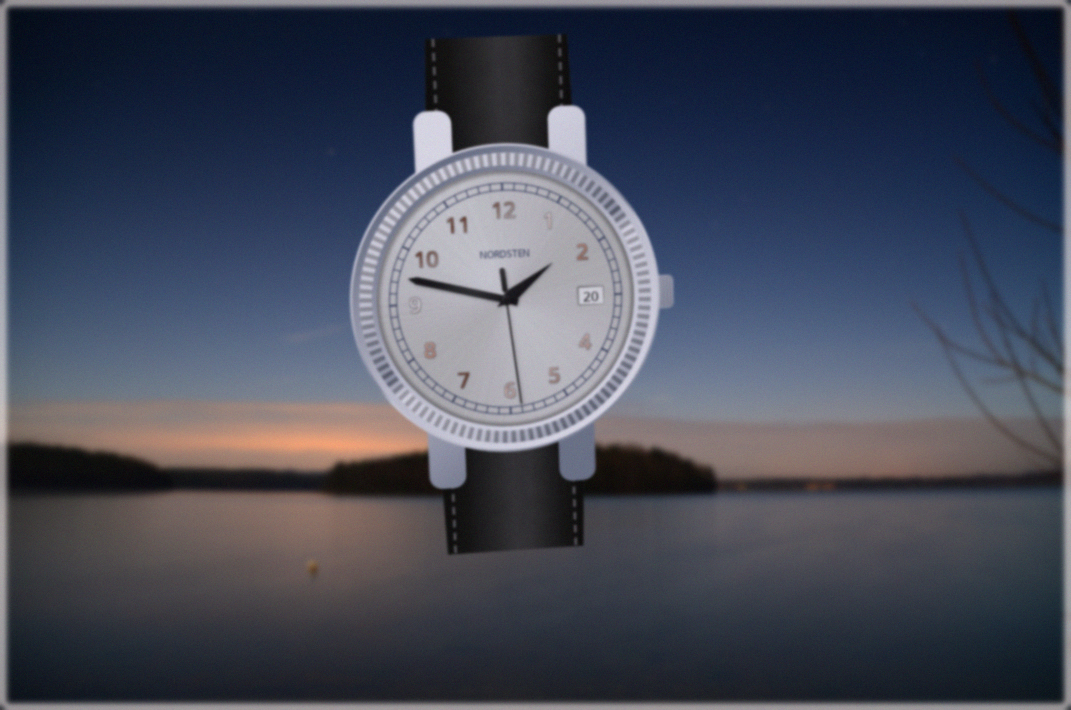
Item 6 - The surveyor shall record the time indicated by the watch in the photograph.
1:47:29
